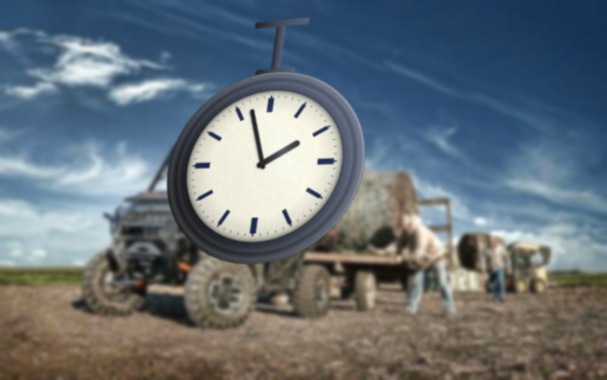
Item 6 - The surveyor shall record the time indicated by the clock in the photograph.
1:57
